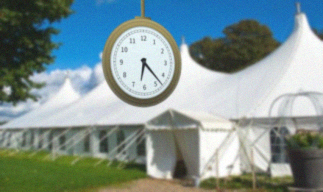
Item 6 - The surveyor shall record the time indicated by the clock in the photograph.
6:23
